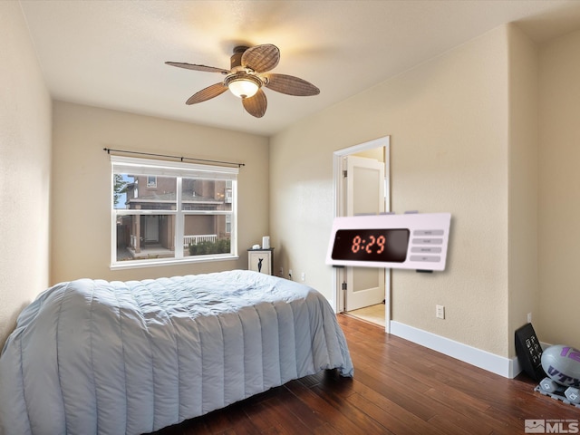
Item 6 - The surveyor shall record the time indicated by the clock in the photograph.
8:29
